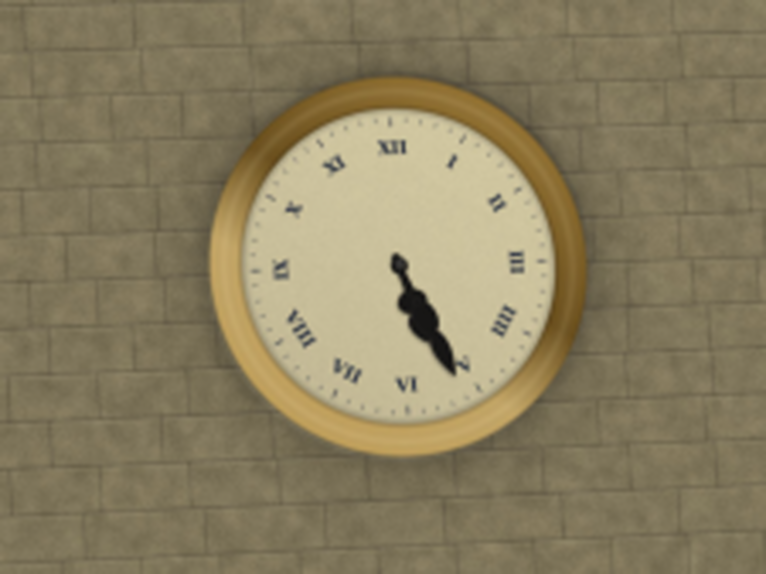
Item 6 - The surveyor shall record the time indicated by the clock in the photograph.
5:26
